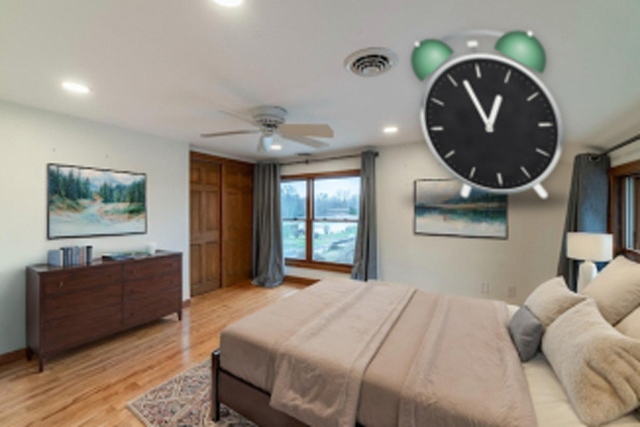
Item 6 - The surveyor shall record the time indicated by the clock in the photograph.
12:57
